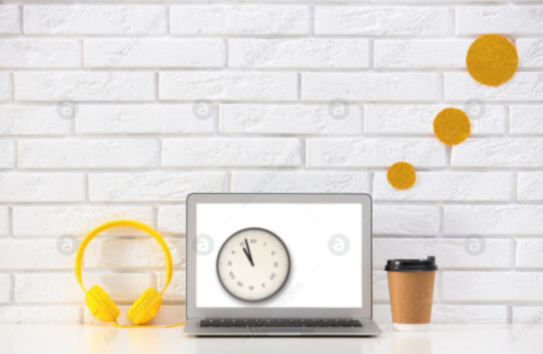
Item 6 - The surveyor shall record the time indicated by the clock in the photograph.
10:57
